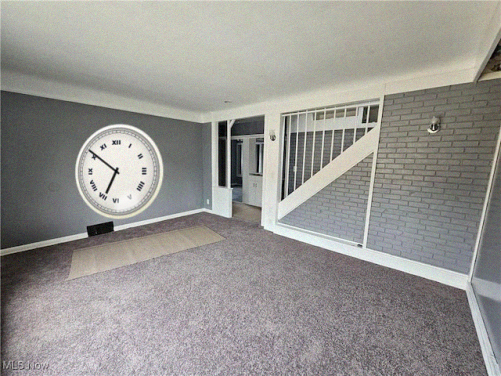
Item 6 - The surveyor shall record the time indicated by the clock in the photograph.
6:51
